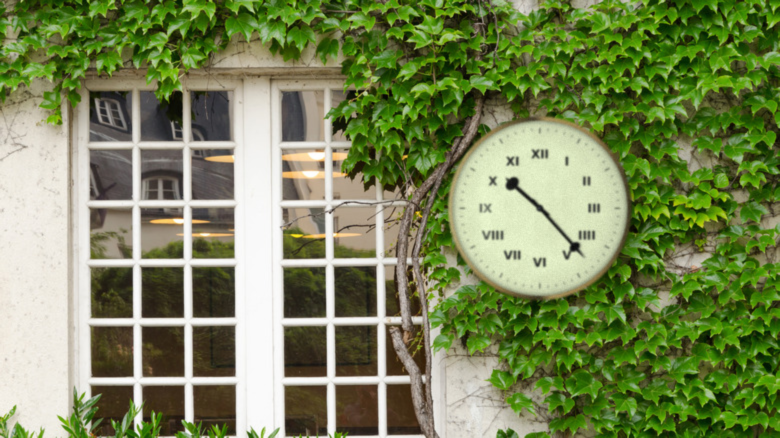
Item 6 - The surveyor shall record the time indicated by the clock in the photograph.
10:23
